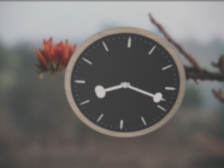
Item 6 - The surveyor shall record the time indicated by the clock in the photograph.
8:18
